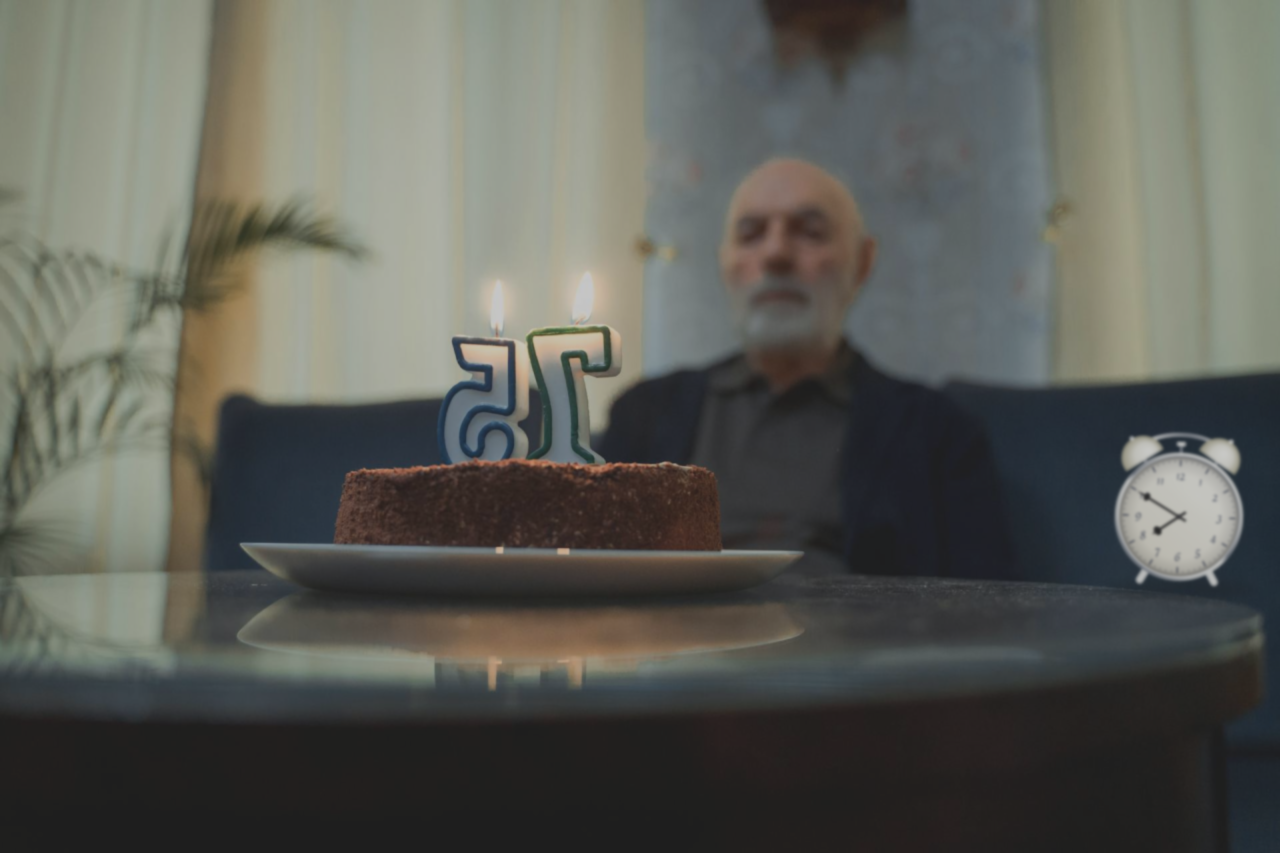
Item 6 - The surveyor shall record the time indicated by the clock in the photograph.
7:50
